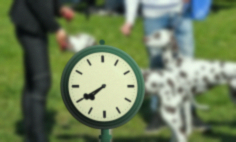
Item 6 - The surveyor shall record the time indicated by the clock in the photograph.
7:40
